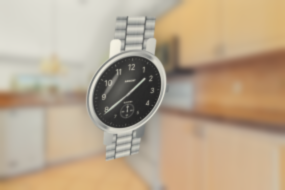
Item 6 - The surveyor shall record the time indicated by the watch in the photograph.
1:39
